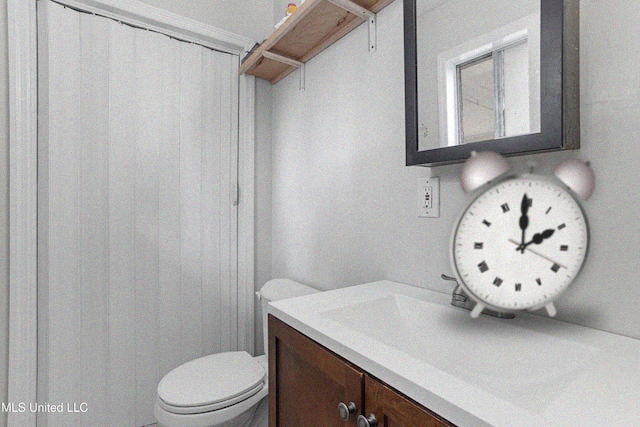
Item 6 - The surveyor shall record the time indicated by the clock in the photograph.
1:59:19
